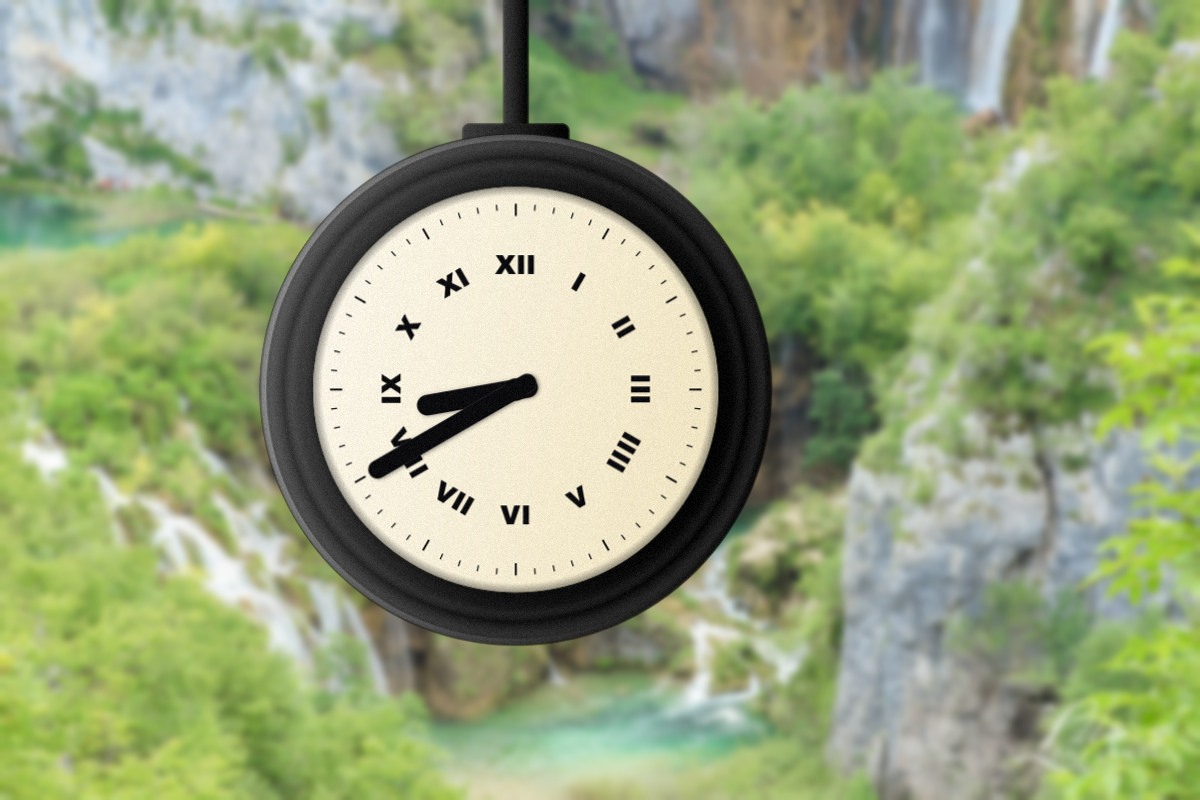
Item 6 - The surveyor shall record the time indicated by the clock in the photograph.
8:40
